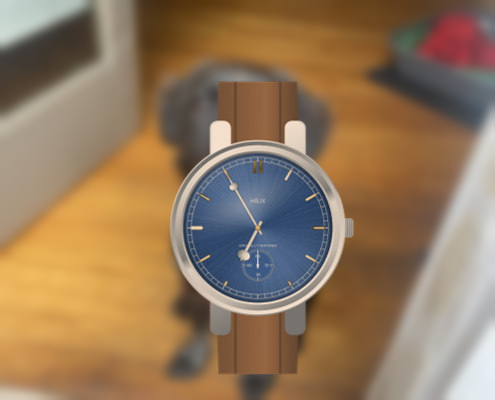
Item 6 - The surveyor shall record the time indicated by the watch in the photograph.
6:55
